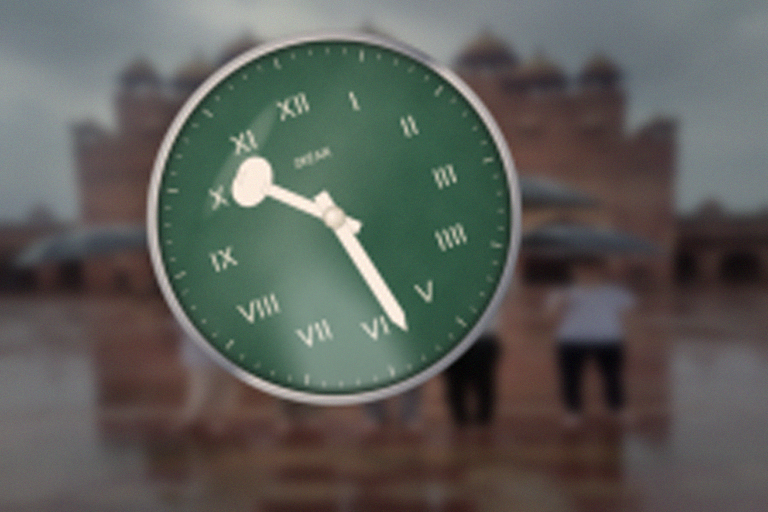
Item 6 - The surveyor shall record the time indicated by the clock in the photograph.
10:28
